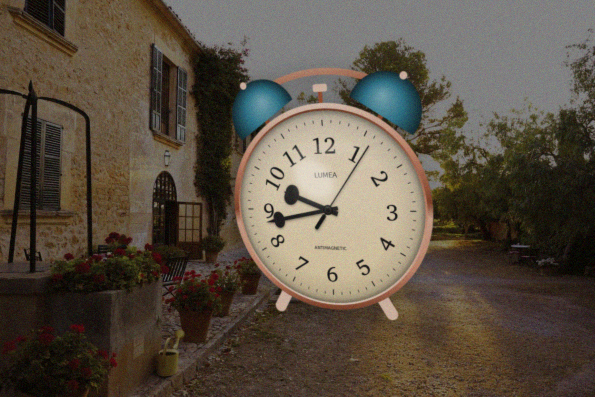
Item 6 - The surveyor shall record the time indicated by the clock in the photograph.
9:43:06
